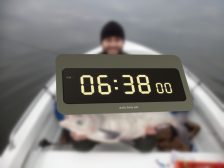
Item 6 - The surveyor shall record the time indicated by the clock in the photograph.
6:38:00
